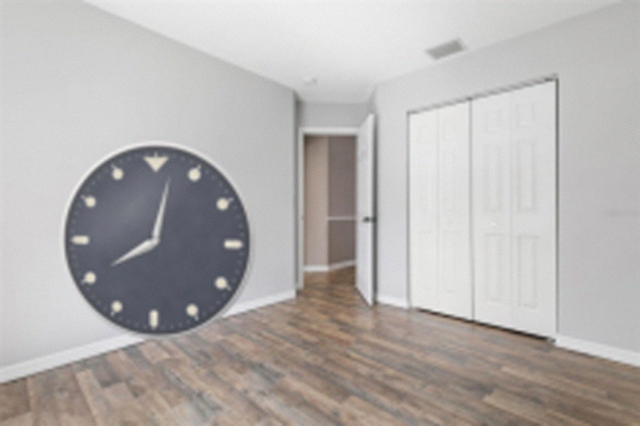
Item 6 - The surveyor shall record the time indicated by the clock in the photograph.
8:02
